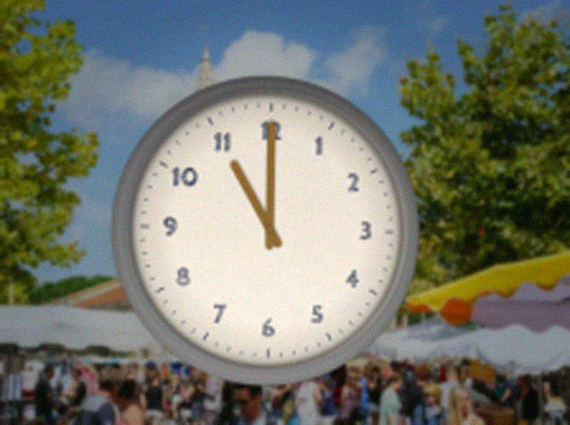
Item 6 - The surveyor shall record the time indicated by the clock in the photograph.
11:00
